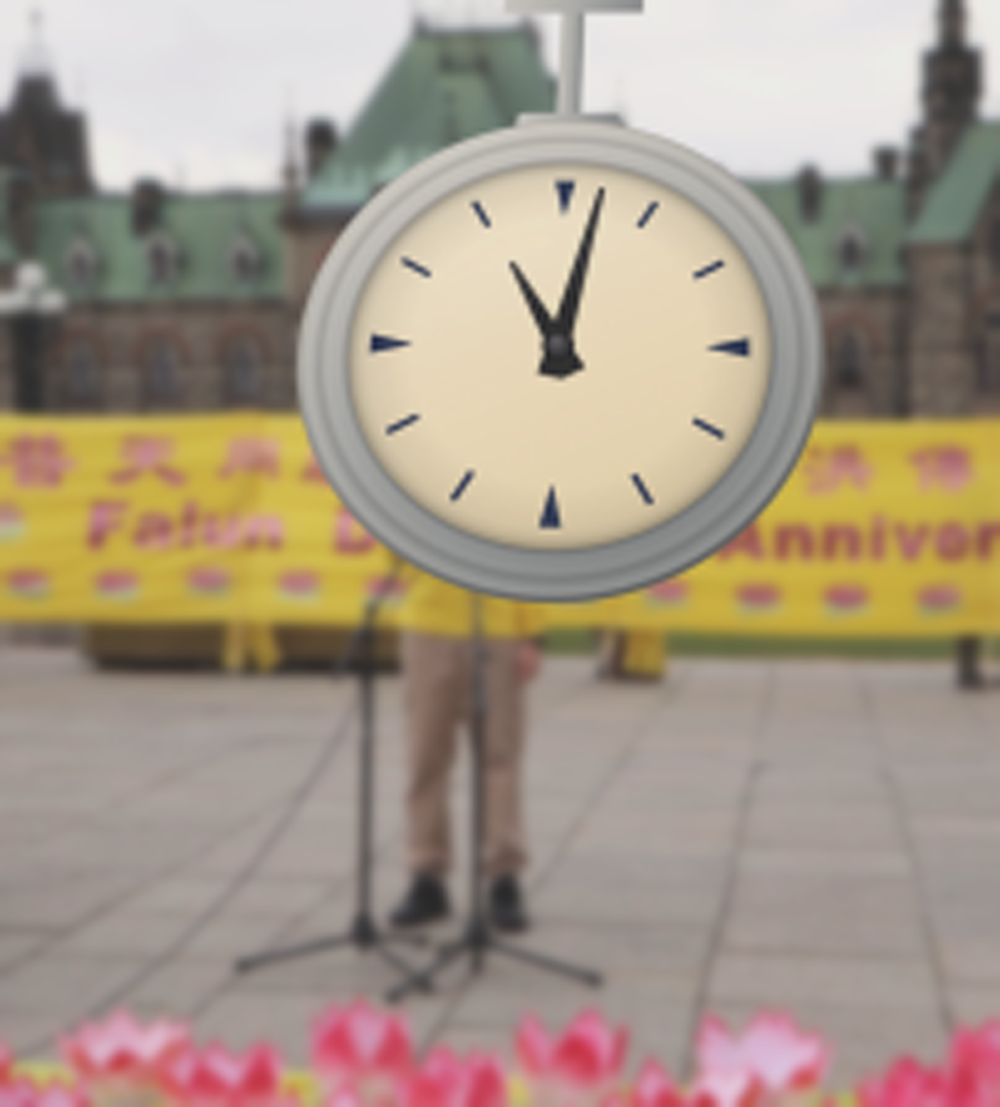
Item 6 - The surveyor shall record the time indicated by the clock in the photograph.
11:02
